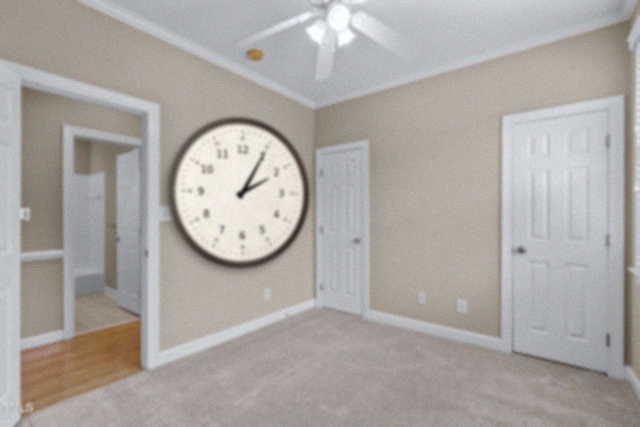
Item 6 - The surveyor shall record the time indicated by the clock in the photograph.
2:05
